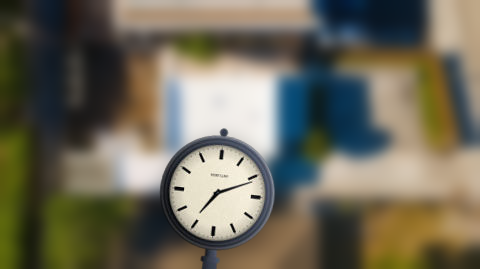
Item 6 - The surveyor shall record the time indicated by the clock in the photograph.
7:11
